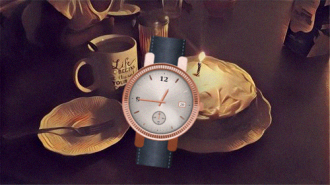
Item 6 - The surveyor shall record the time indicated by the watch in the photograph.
12:45
